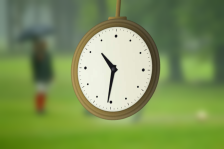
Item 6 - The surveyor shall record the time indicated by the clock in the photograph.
10:31
